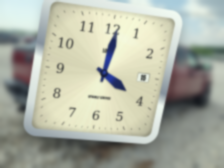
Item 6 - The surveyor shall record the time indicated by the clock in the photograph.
4:01
